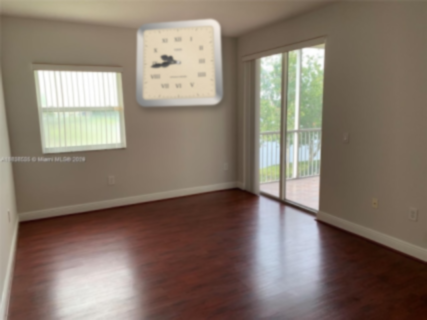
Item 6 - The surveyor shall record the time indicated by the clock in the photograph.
9:44
